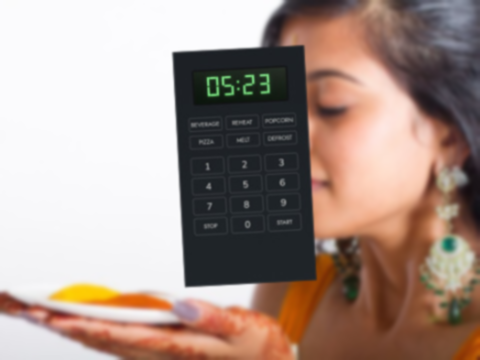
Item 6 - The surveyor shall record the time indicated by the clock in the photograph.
5:23
